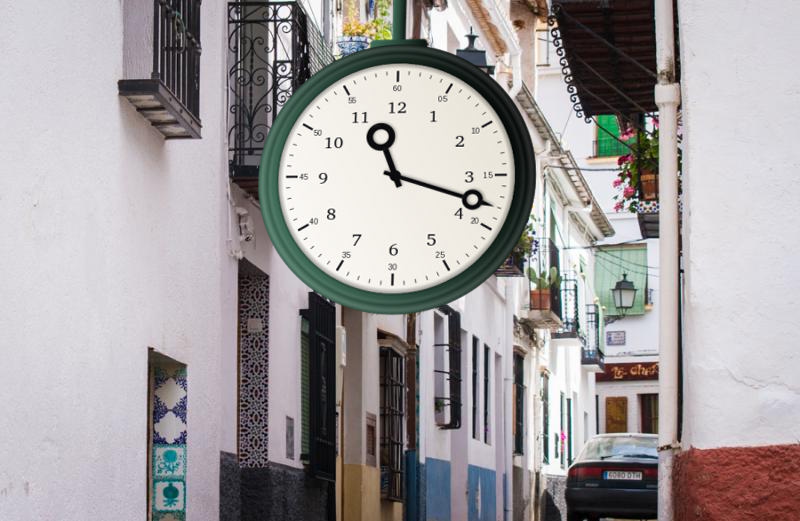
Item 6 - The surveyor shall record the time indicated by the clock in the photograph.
11:18
